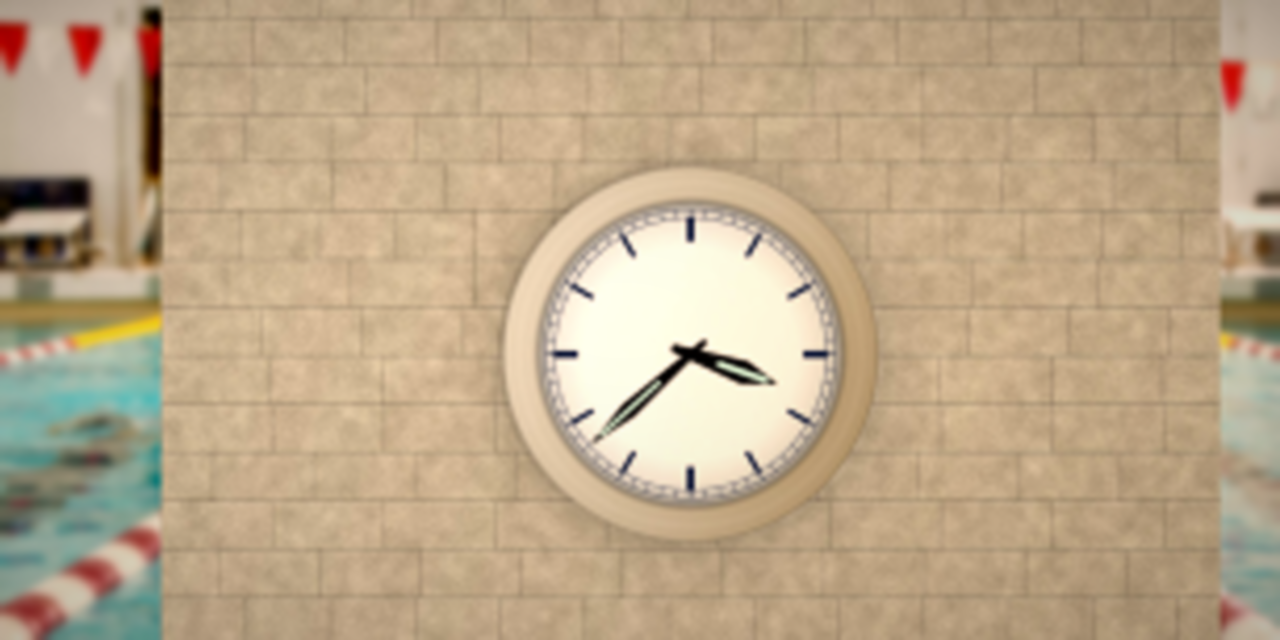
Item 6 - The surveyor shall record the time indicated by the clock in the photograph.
3:38
